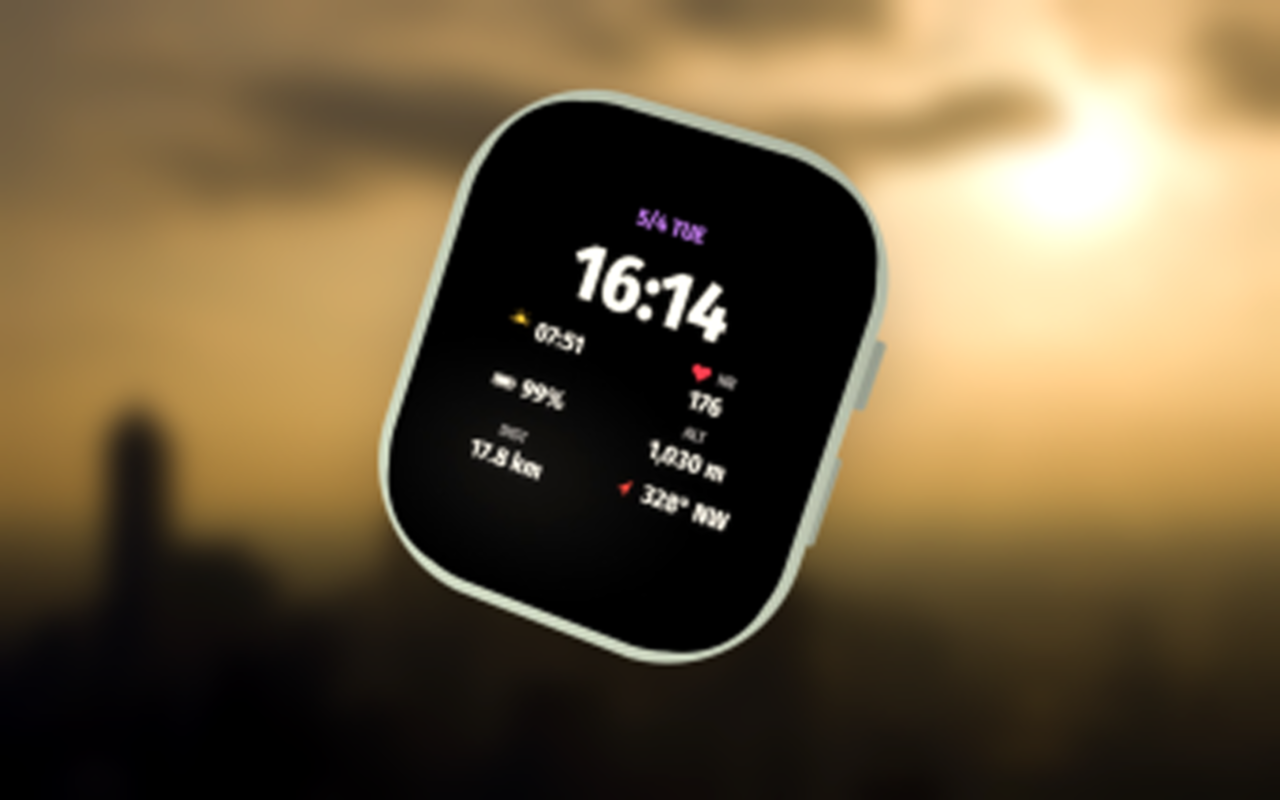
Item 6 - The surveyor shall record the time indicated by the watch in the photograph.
16:14
